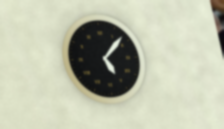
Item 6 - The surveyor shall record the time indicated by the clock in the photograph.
5:08
